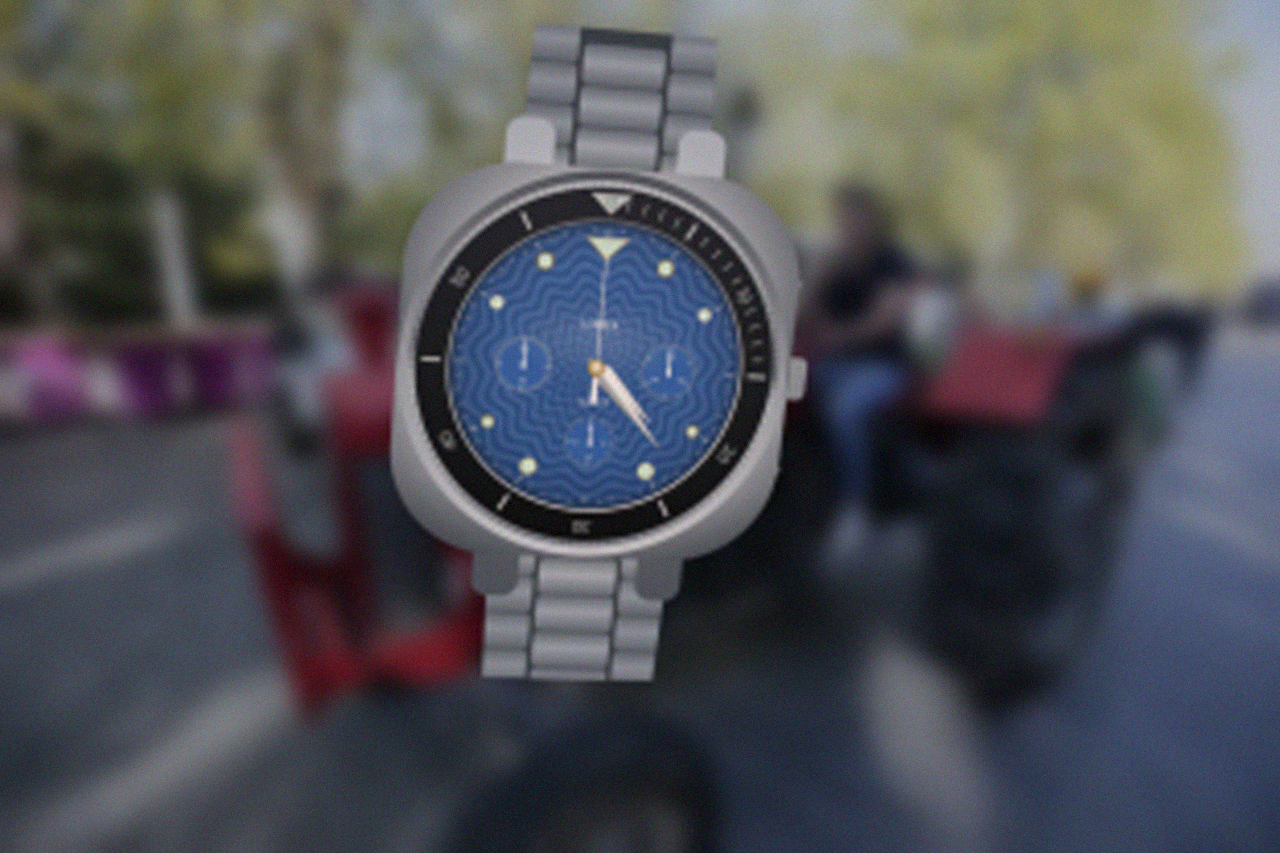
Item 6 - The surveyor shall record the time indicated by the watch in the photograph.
4:23
